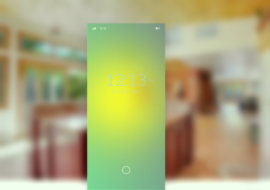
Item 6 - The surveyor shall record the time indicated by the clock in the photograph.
12:13
